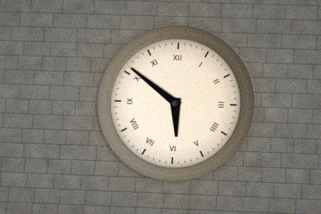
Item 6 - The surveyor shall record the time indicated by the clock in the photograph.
5:51
